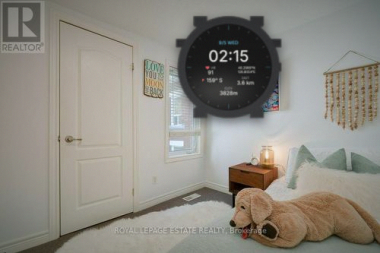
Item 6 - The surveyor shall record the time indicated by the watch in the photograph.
2:15
